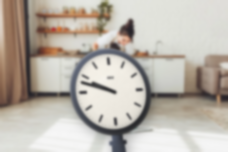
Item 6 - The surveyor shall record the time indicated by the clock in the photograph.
9:48
